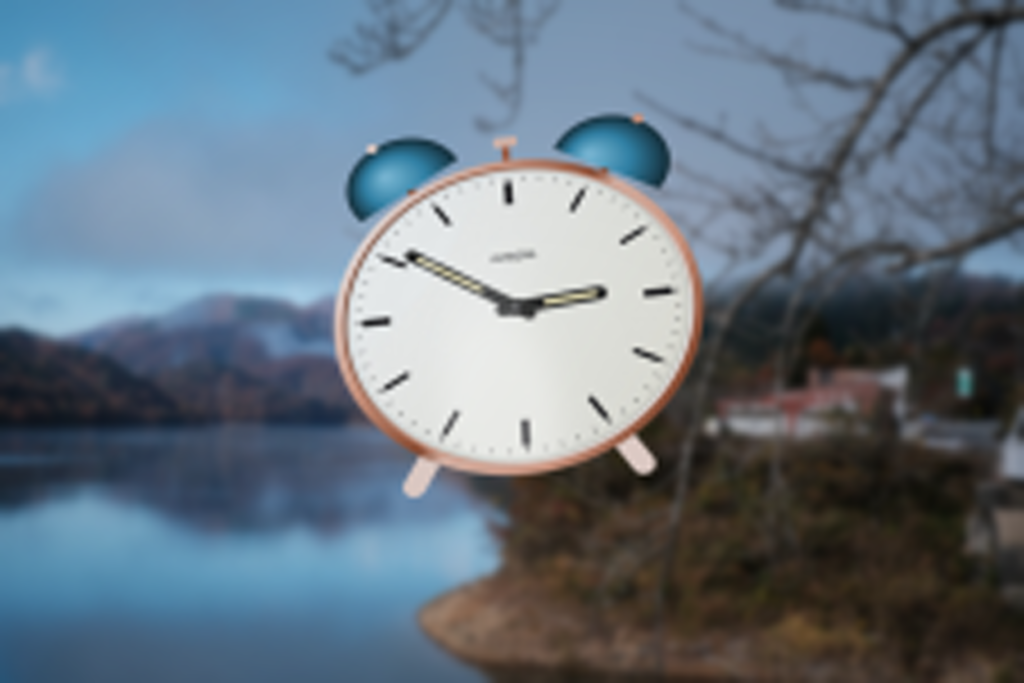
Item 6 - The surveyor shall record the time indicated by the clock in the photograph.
2:51
